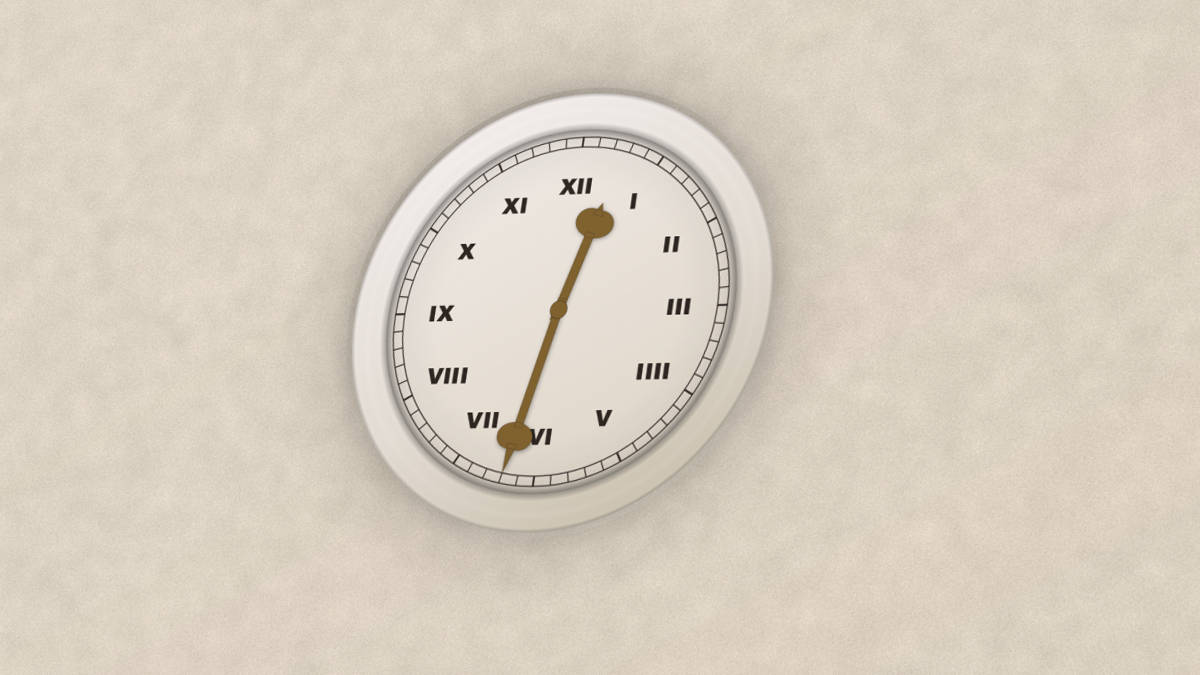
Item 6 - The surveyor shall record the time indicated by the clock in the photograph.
12:32
